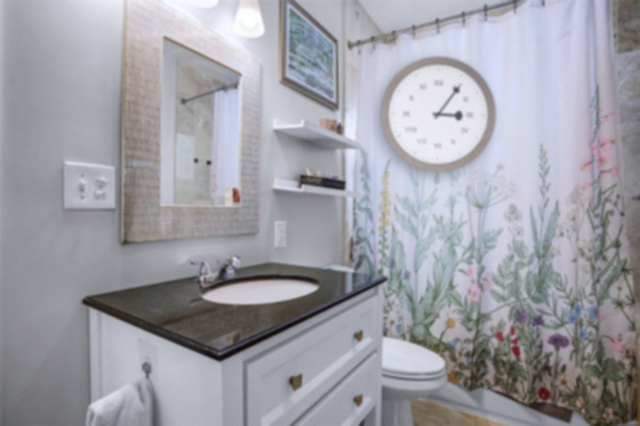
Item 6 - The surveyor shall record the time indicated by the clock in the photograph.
3:06
